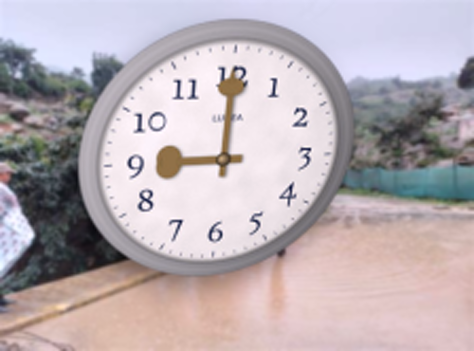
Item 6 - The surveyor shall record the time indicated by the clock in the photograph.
9:00
